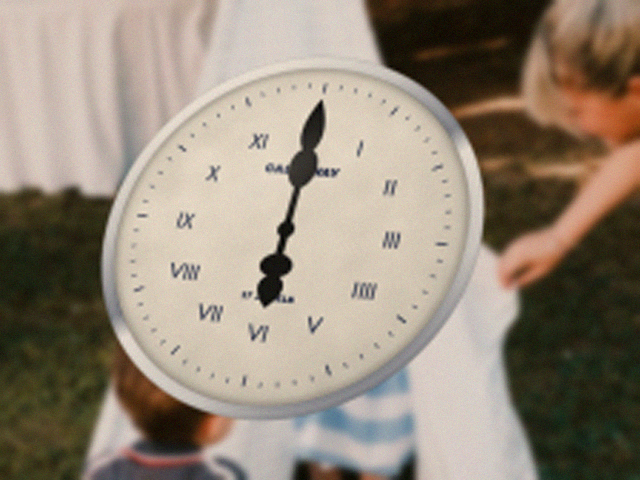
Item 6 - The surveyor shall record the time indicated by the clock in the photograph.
6:00
